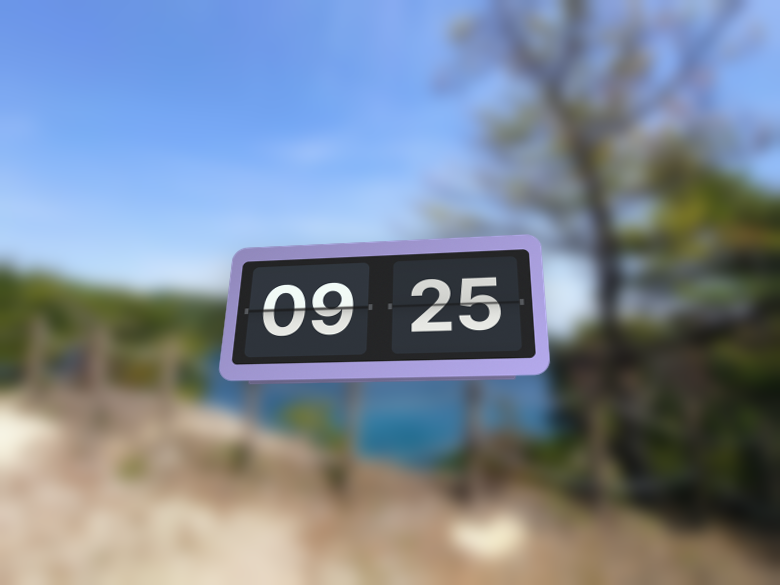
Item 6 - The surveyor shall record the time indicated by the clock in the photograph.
9:25
